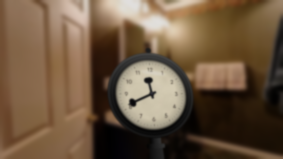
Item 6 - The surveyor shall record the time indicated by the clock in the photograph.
11:41
